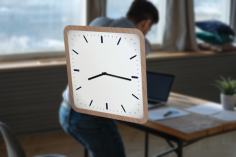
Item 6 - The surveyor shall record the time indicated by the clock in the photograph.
8:16
